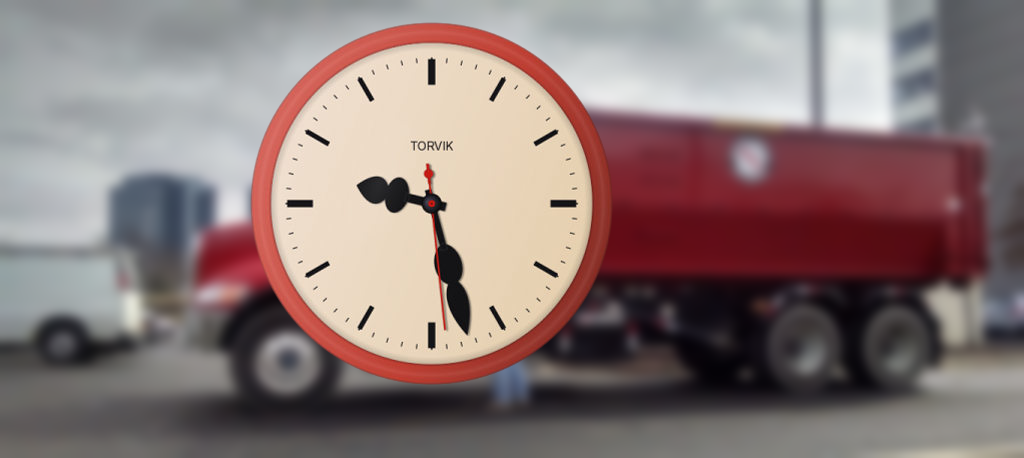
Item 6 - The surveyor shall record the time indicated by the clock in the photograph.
9:27:29
